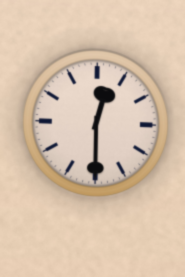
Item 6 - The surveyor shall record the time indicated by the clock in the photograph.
12:30
